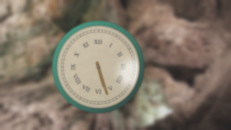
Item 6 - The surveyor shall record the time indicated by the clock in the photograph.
5:27
